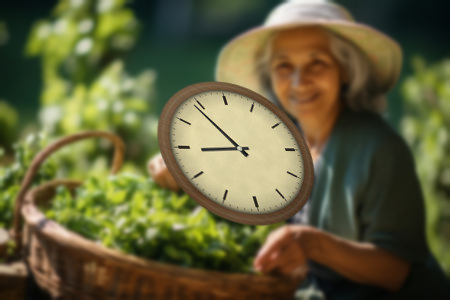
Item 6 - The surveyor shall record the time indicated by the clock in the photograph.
8:54
